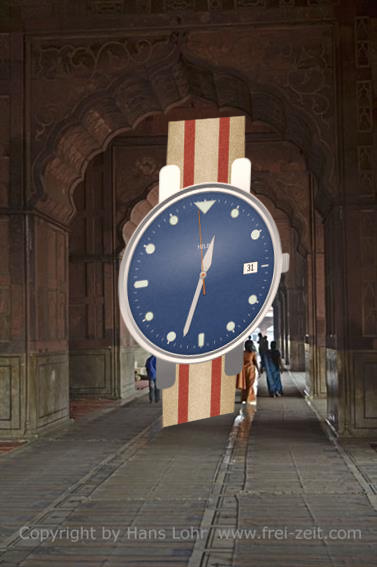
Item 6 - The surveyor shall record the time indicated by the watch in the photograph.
12:32:59
